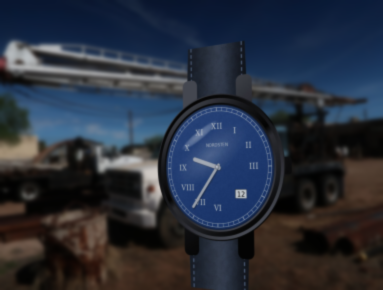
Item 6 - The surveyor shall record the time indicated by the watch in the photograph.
9:36
